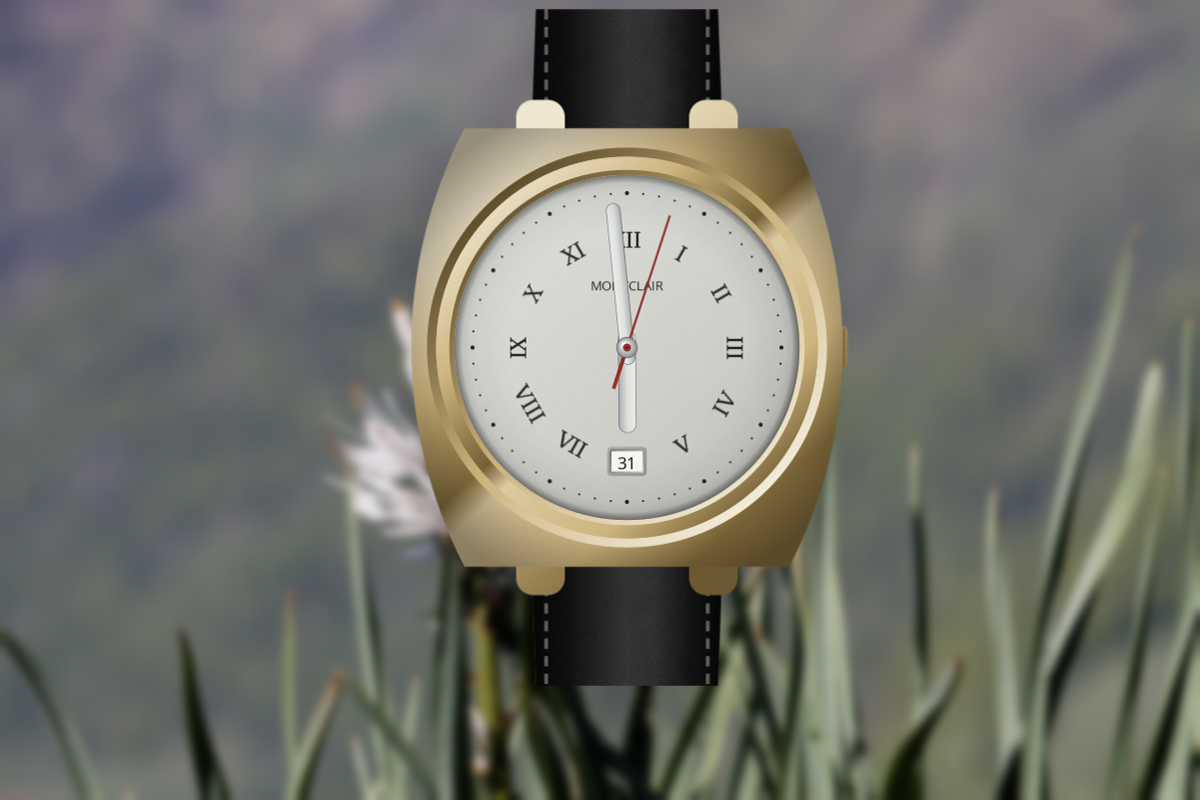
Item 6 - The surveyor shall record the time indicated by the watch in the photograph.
5:59:03
